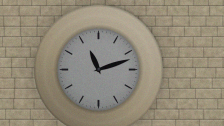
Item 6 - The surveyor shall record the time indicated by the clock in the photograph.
11:12
